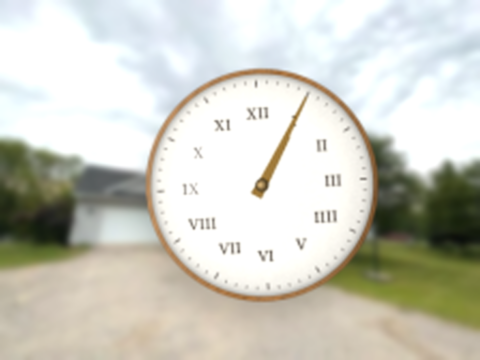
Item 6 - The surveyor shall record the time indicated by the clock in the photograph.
1:05
